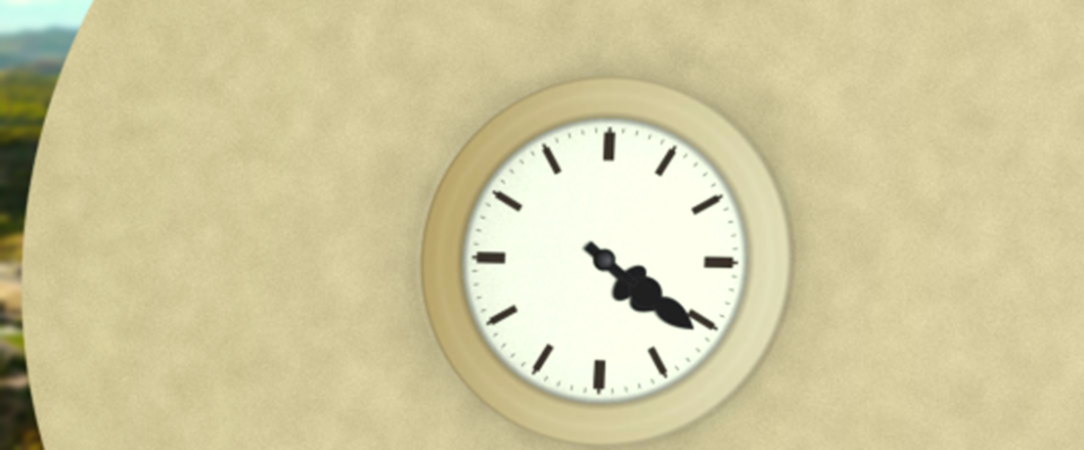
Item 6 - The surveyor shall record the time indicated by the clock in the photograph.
4:21
